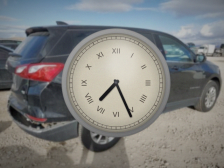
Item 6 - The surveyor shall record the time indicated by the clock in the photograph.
7:26
